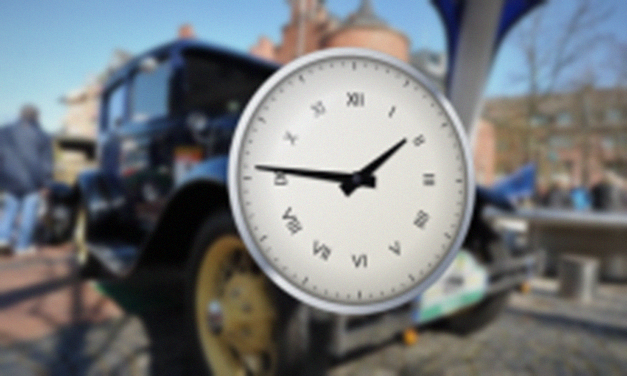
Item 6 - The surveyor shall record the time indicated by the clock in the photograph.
1:46
